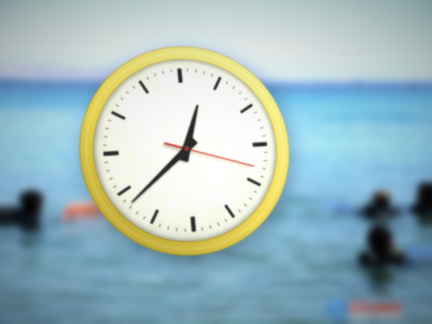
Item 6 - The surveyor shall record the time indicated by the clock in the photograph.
12:38:18
